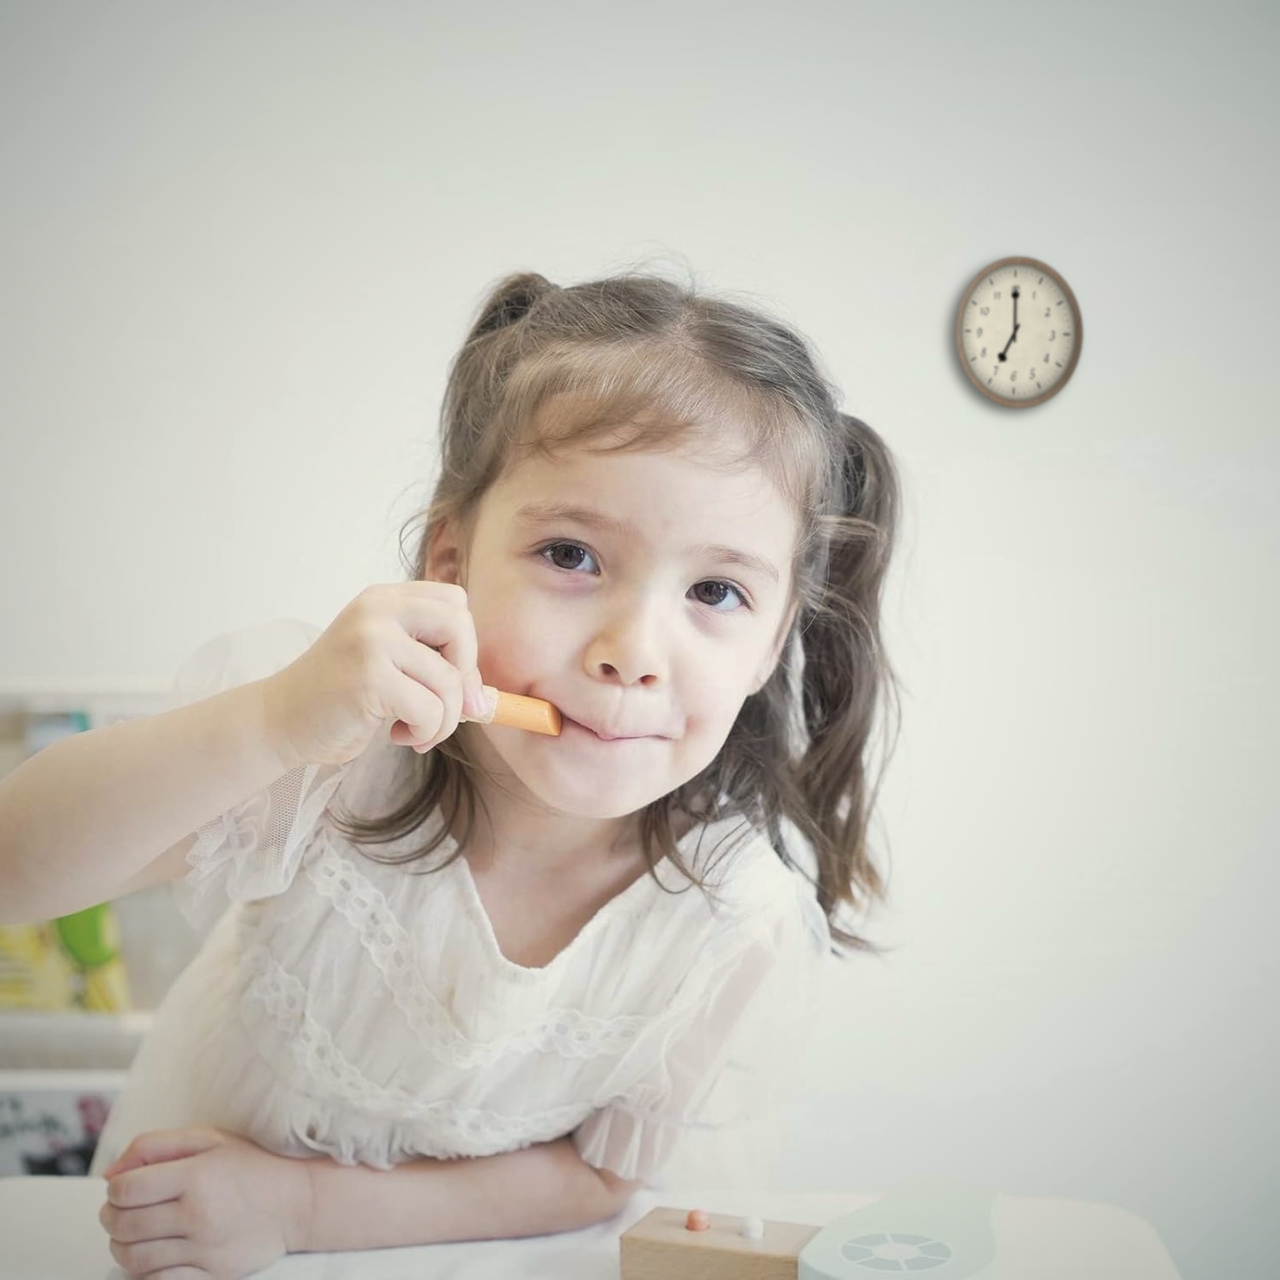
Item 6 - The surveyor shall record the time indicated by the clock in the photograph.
7:00
